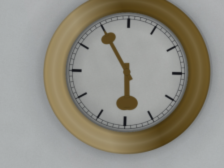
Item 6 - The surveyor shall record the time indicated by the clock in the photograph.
5:55
